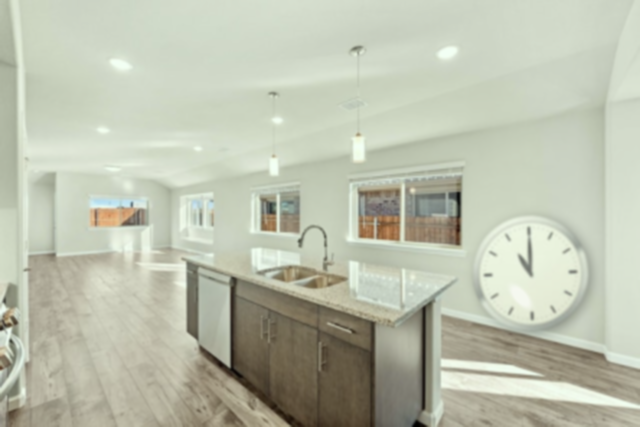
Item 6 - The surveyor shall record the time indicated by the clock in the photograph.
11:00
